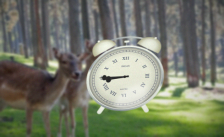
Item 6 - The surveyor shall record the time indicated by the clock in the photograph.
8:45
